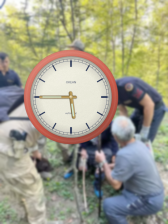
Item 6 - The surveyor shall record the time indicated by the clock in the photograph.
5:45
